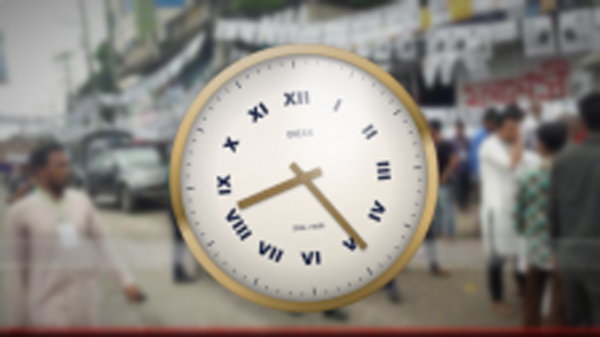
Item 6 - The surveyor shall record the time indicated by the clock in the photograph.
8:24
